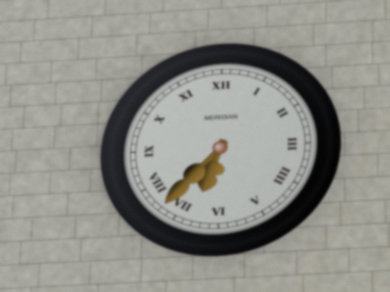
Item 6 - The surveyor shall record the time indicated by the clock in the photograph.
6:37
